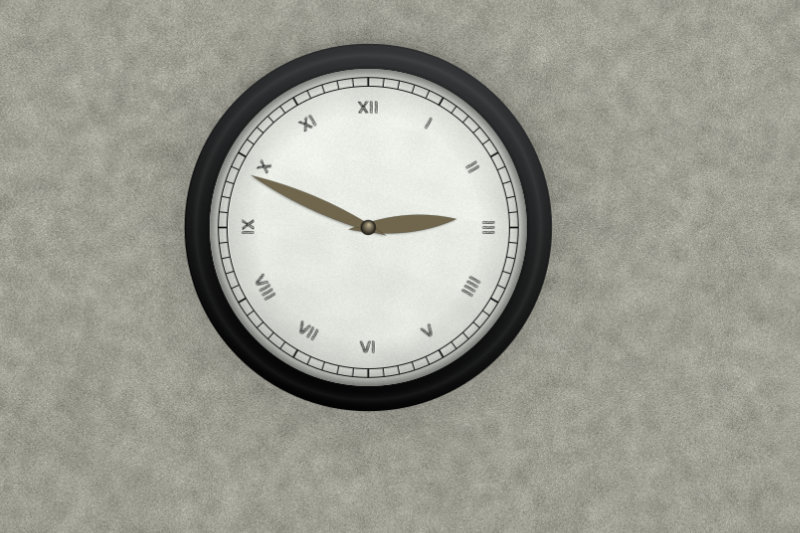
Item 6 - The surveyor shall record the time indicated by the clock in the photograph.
2:49
